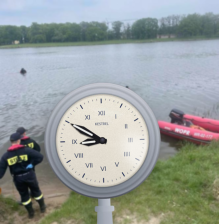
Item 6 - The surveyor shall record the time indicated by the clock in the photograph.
8:50
